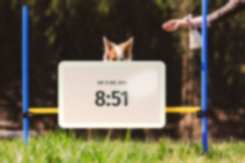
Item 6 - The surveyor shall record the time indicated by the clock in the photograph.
8:51
